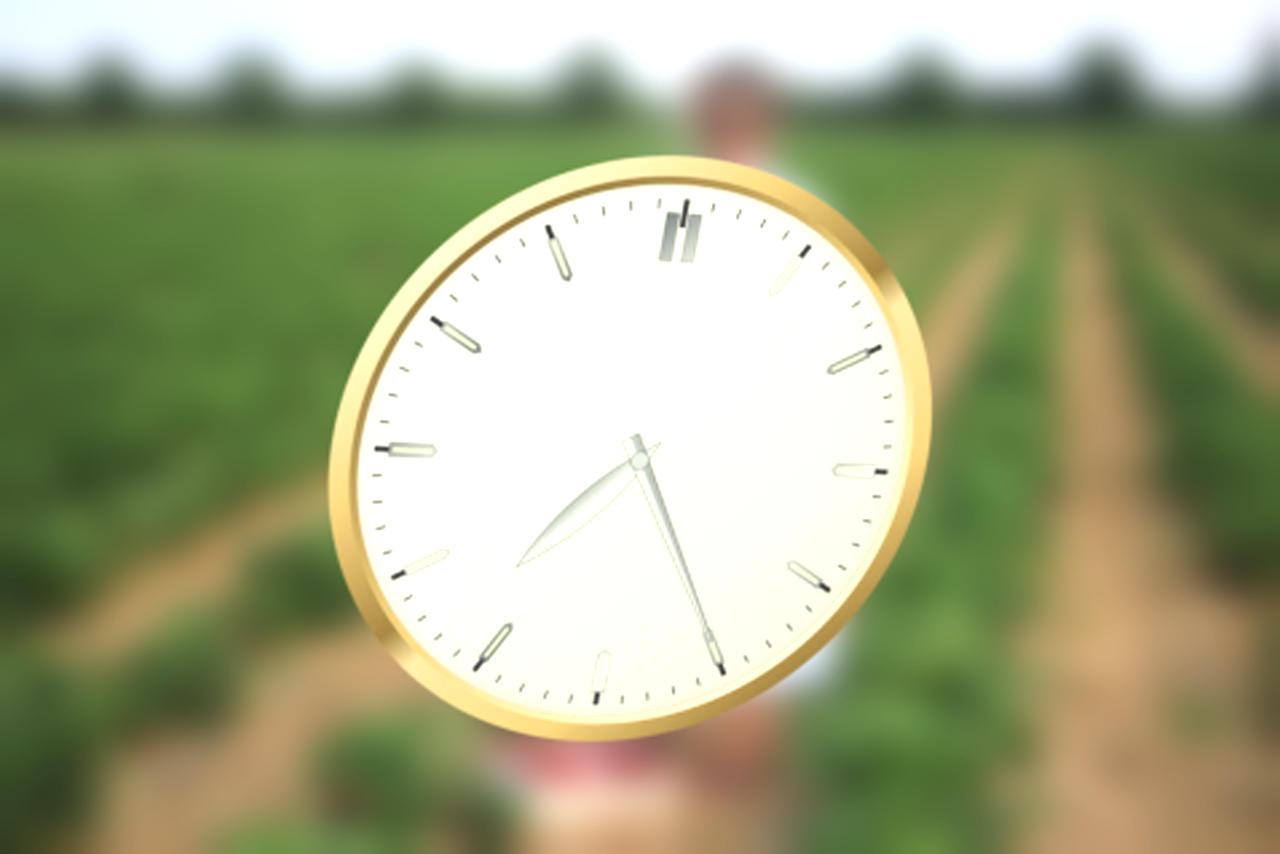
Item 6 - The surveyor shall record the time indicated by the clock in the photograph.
7:25
